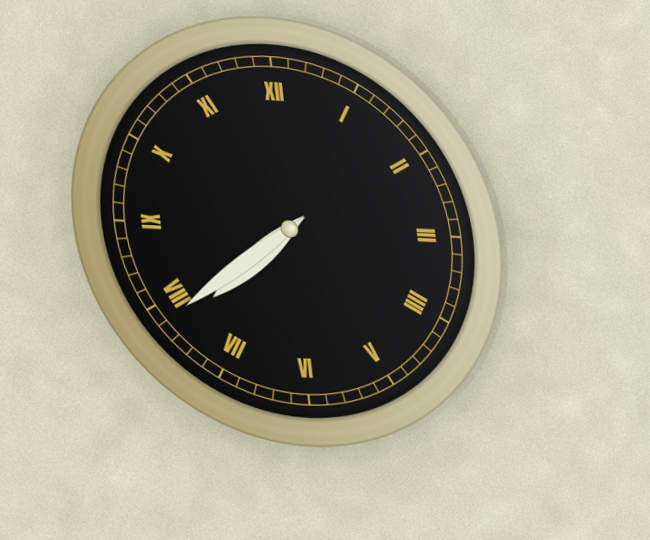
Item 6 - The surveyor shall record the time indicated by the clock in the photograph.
7:39
